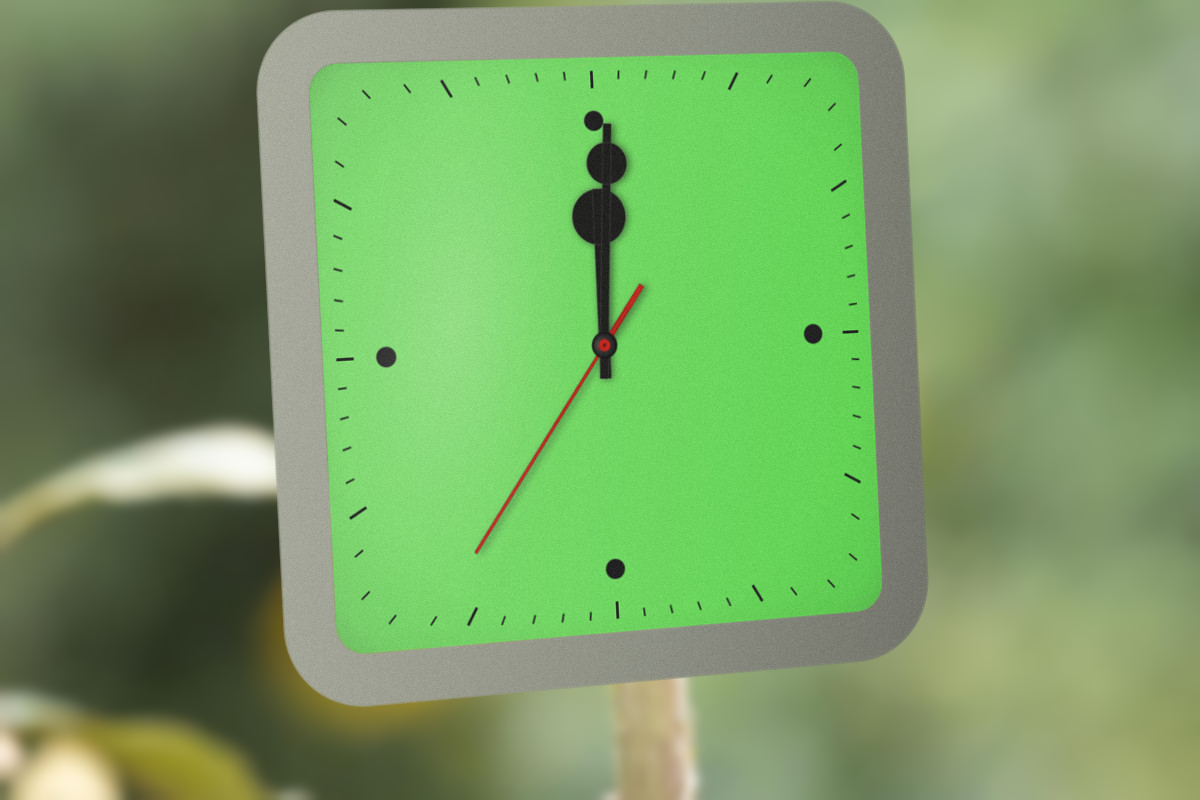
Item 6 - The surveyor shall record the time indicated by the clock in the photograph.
12:00:36
